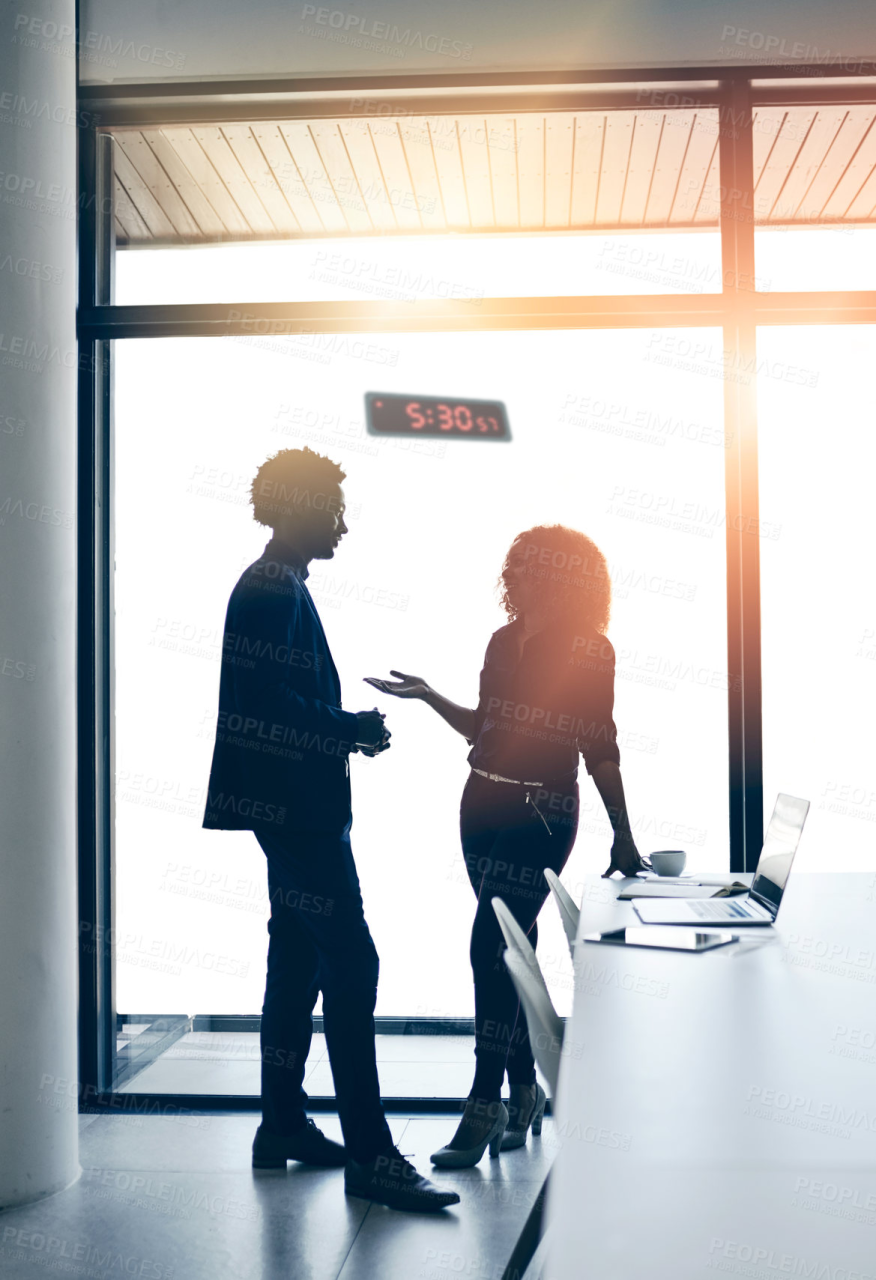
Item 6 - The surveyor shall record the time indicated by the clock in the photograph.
5:30:57
